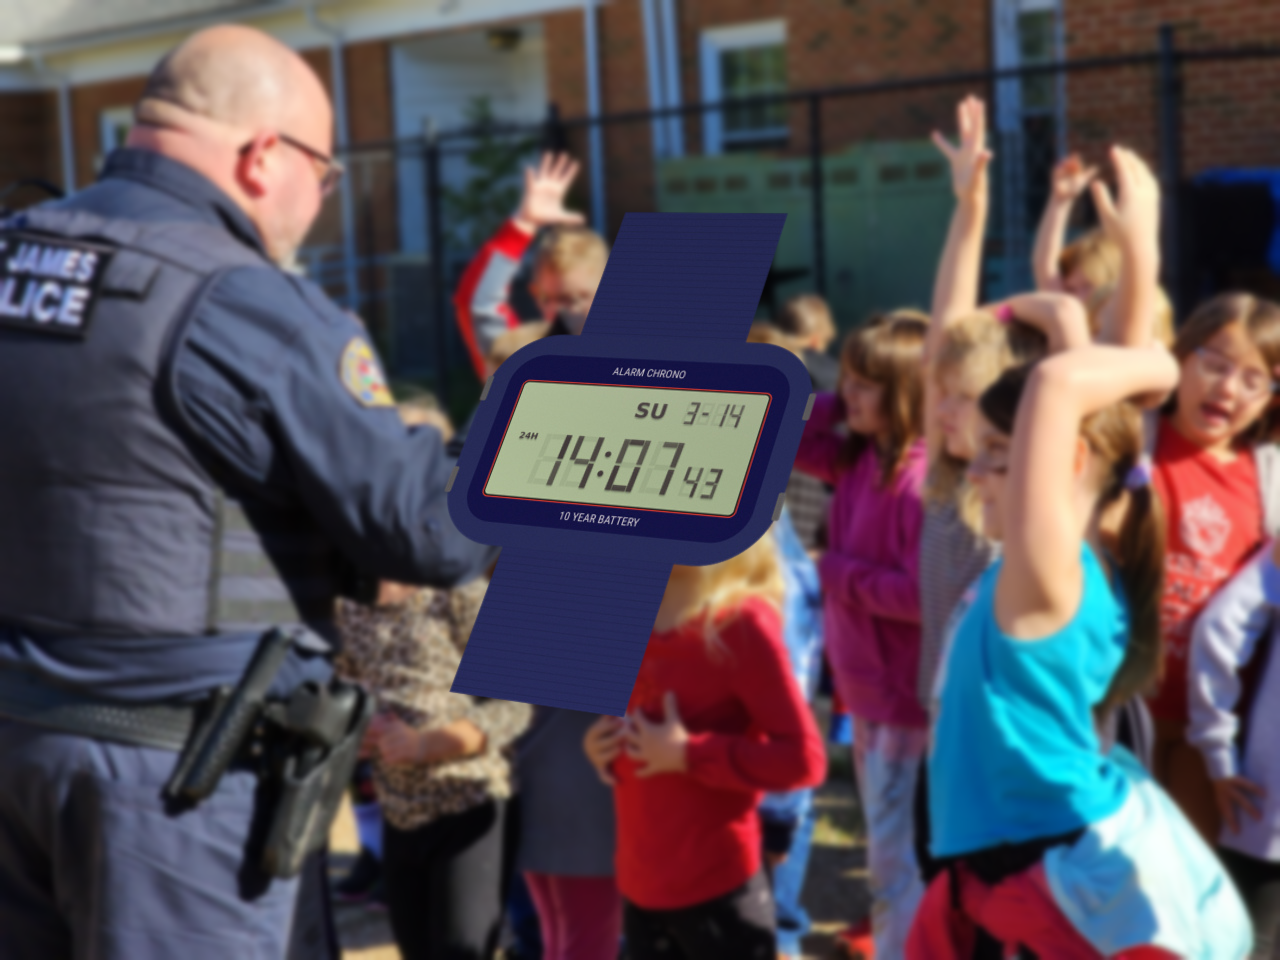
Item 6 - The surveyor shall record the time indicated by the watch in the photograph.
14:07:43
